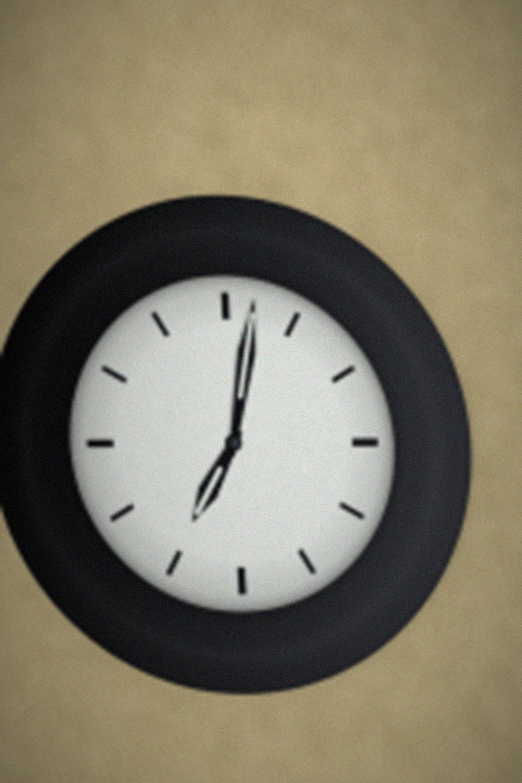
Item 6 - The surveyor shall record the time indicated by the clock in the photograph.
7:02
